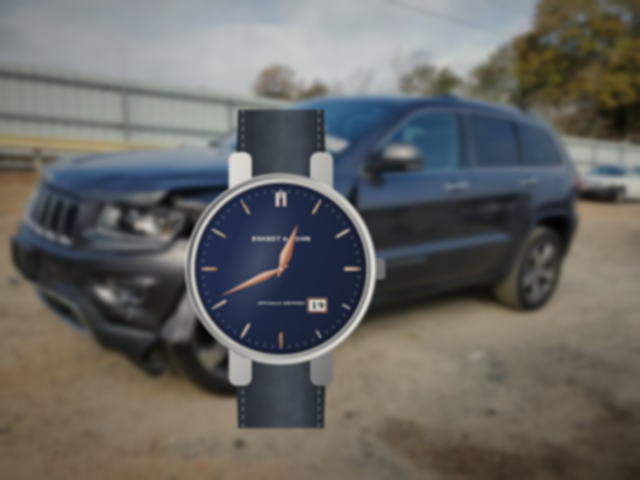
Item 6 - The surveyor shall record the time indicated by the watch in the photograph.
12:41
